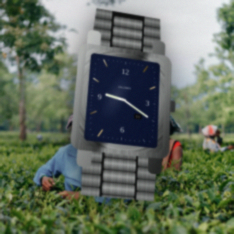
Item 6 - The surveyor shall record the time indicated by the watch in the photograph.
9:20
